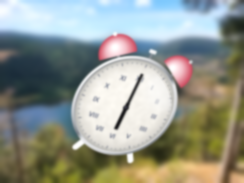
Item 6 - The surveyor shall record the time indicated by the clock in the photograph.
6:00
